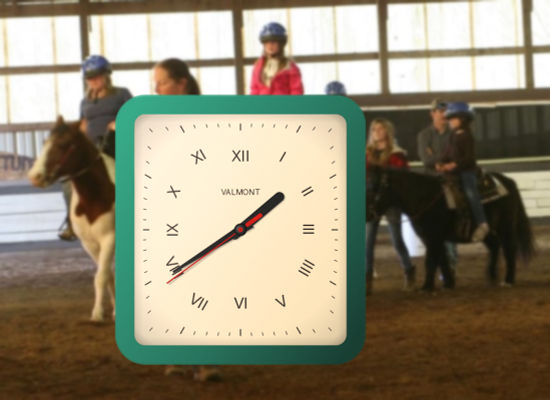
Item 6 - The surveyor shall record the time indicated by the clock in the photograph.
1:39:39
